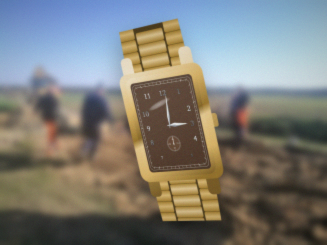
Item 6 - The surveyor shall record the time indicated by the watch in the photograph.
3:01
